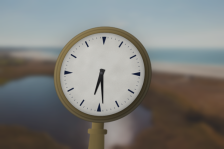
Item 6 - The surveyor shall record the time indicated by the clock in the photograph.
6:29
